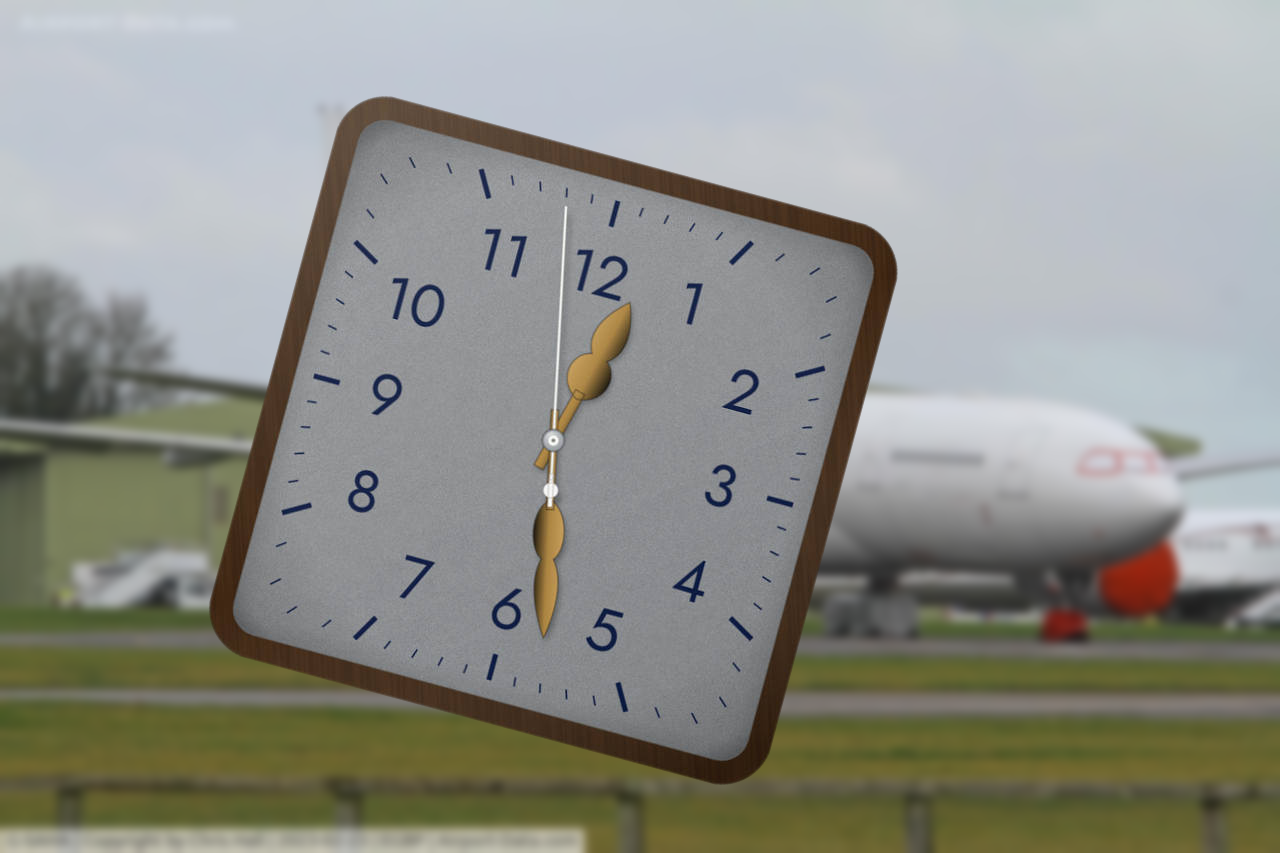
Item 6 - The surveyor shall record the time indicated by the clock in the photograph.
12:27:58
